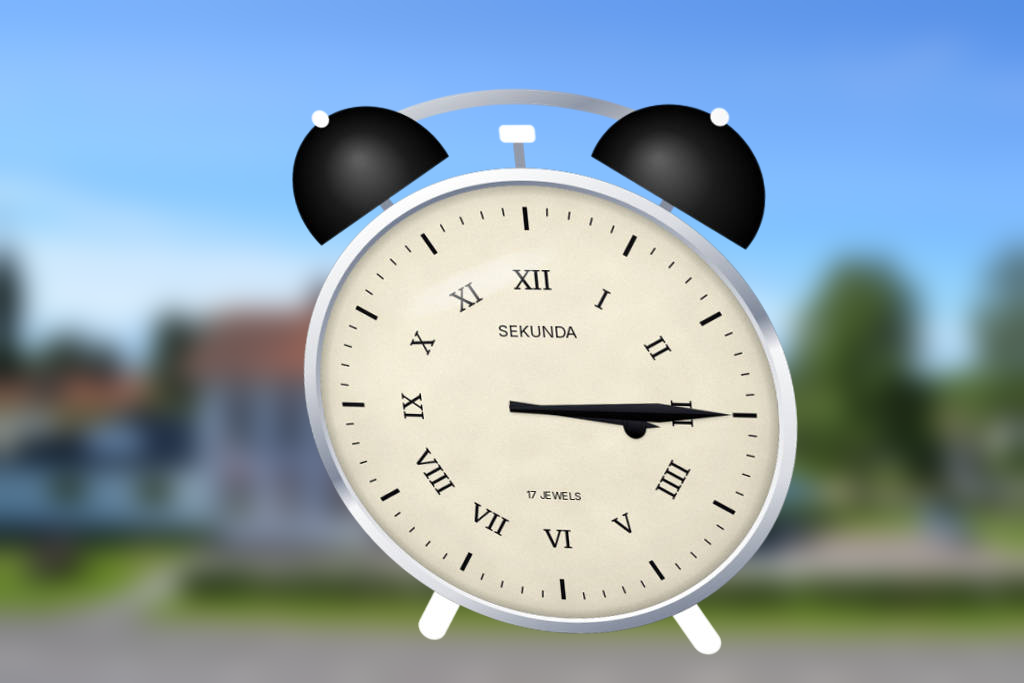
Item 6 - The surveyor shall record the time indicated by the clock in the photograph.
3:15
